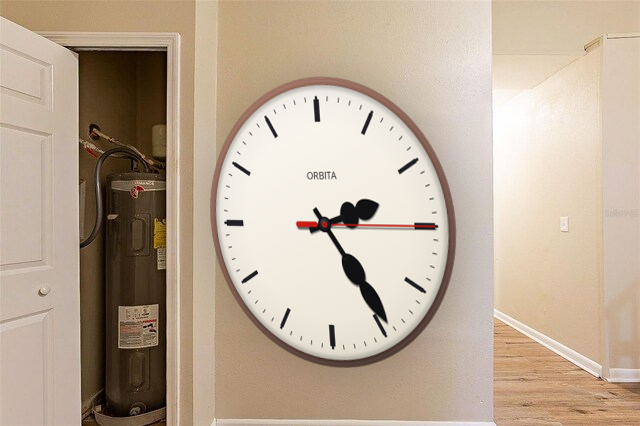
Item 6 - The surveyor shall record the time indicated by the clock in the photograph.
2:24:15
